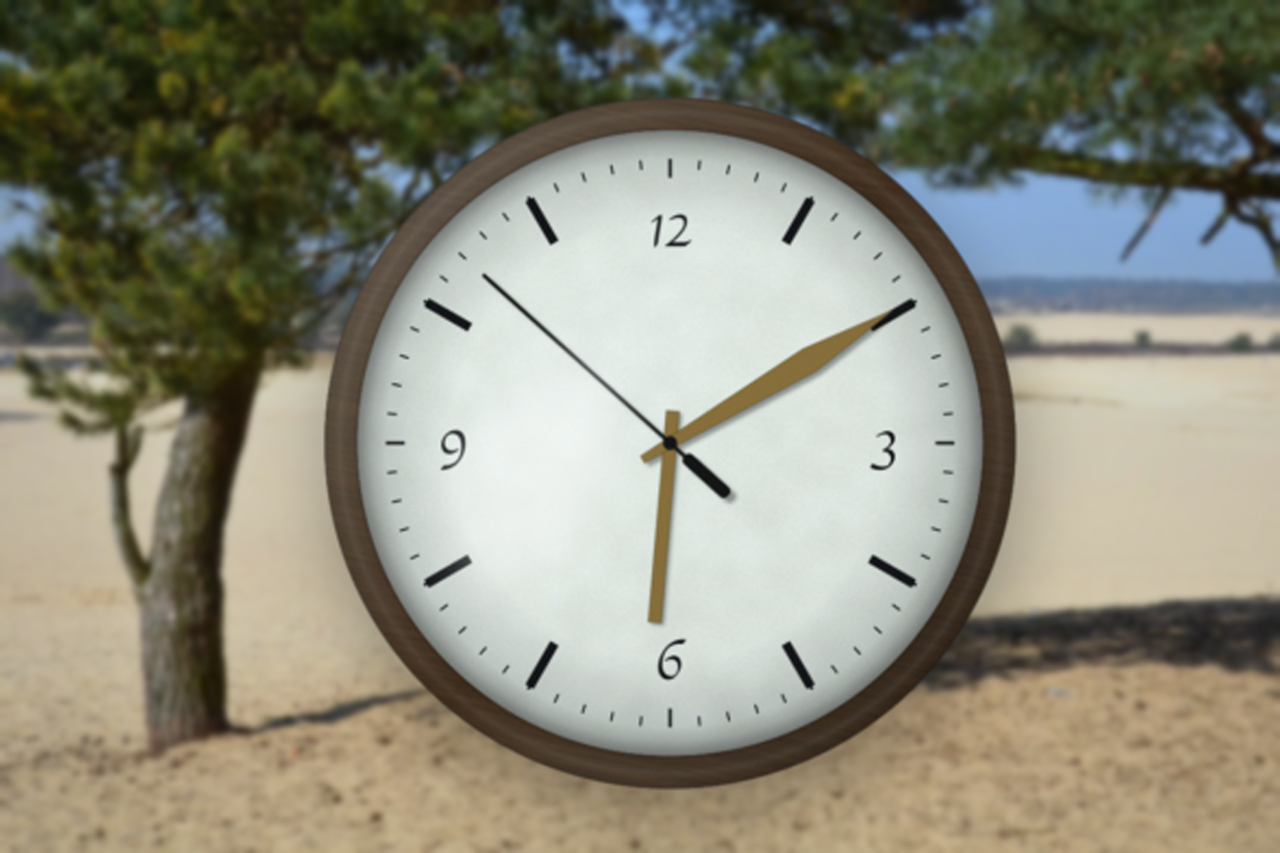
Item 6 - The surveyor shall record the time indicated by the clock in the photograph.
6:09:52
